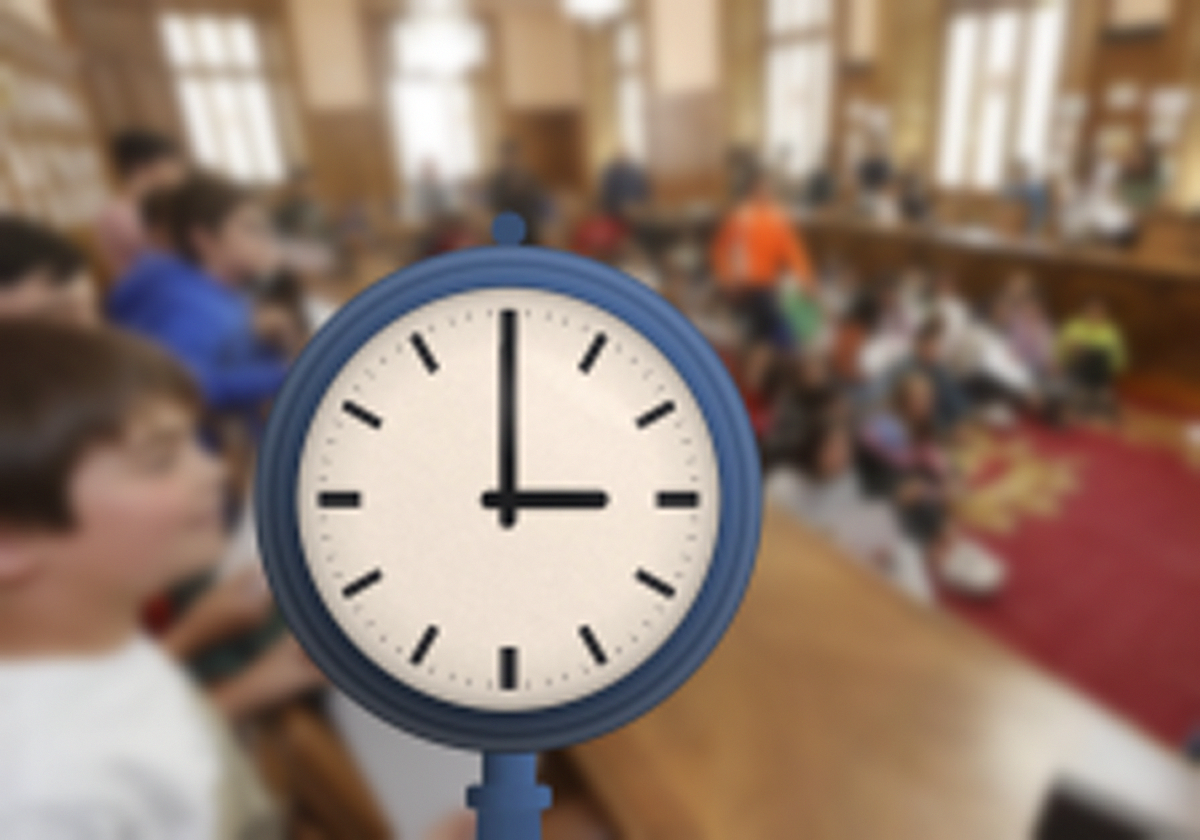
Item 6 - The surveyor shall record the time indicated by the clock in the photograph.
3:00
